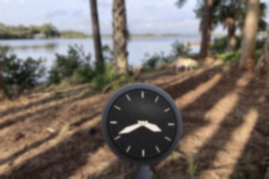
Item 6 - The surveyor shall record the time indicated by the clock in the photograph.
3:41
